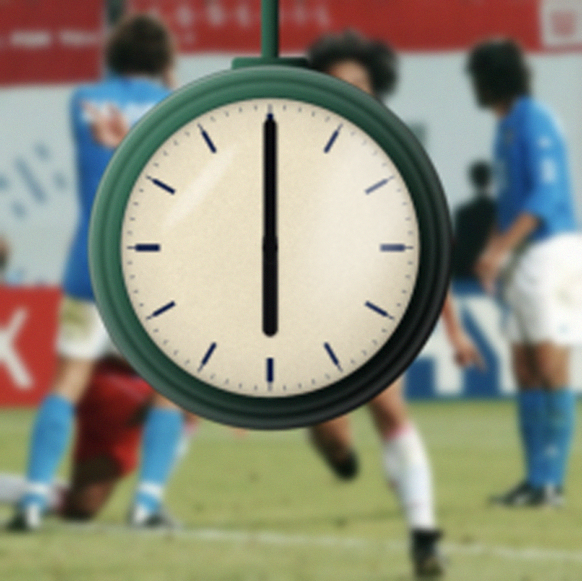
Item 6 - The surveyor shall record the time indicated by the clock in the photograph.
6:00
